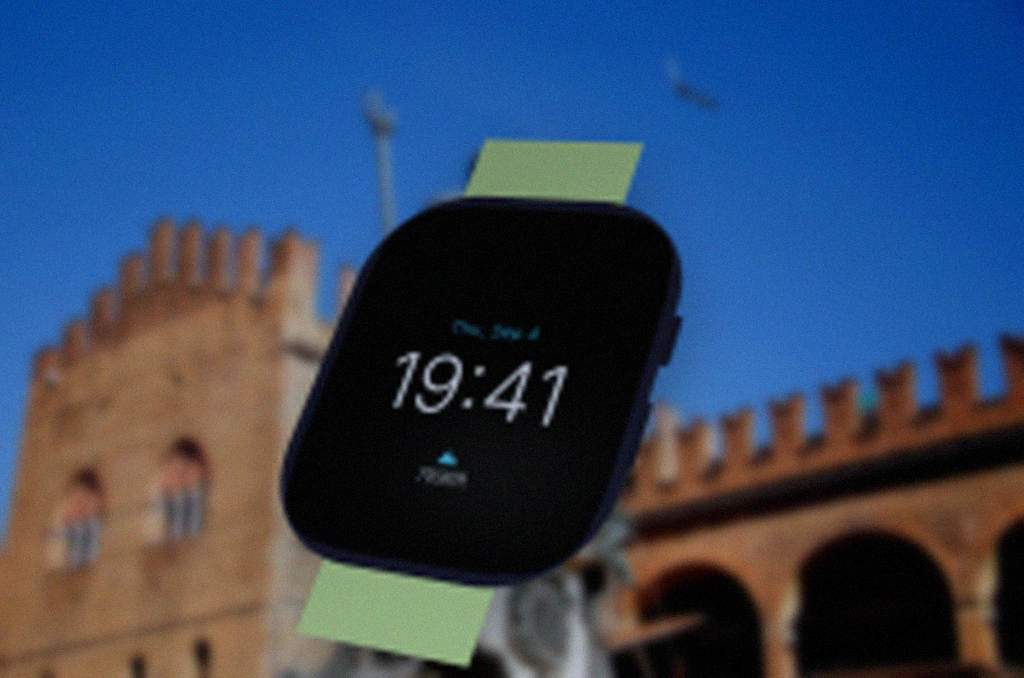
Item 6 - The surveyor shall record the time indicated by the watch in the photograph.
19:41
